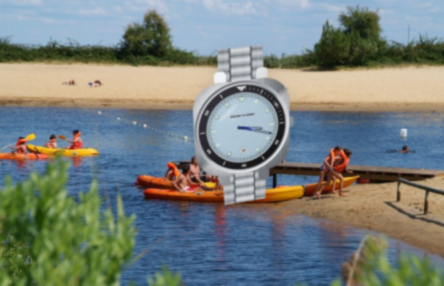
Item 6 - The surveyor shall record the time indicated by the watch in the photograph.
3:18
